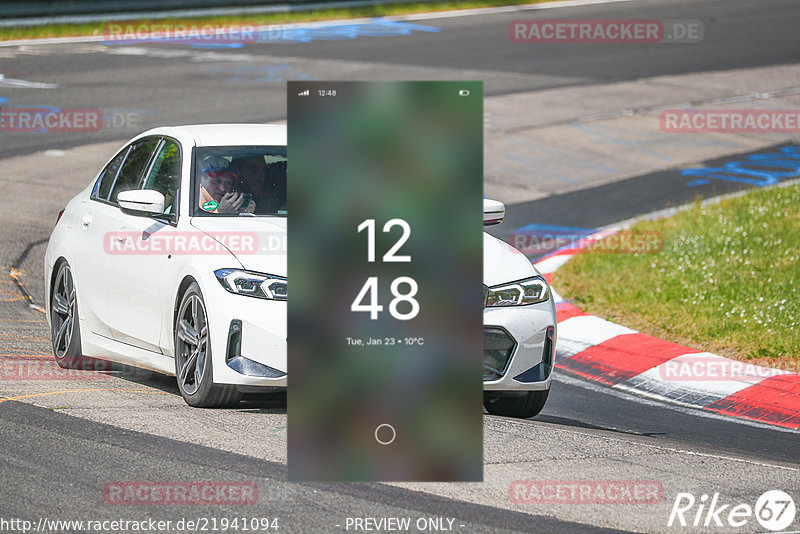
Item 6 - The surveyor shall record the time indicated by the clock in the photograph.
12:48
